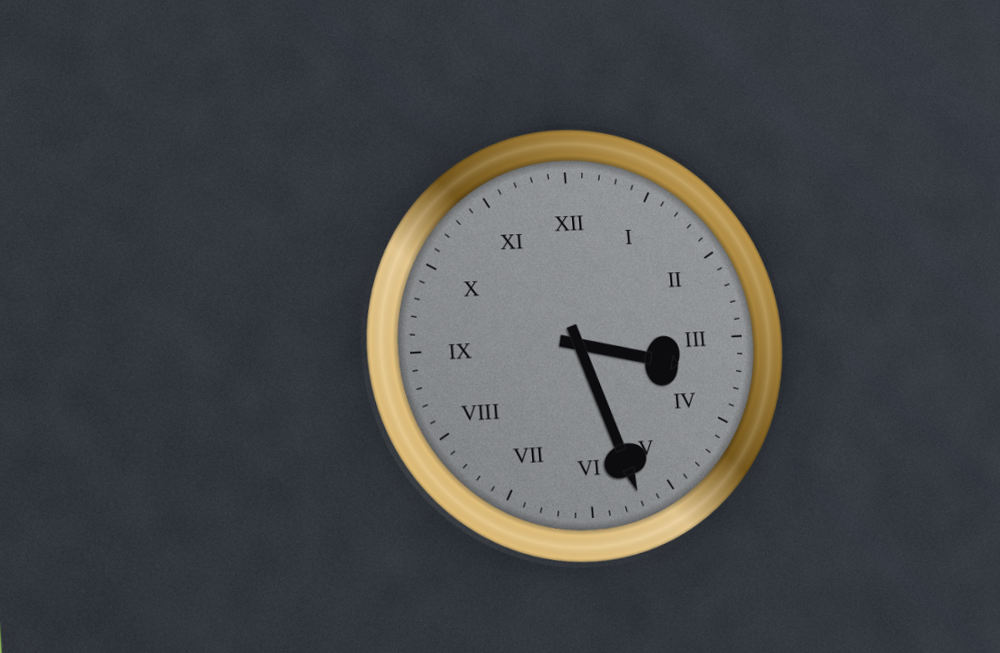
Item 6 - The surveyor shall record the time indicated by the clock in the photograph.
3:27
